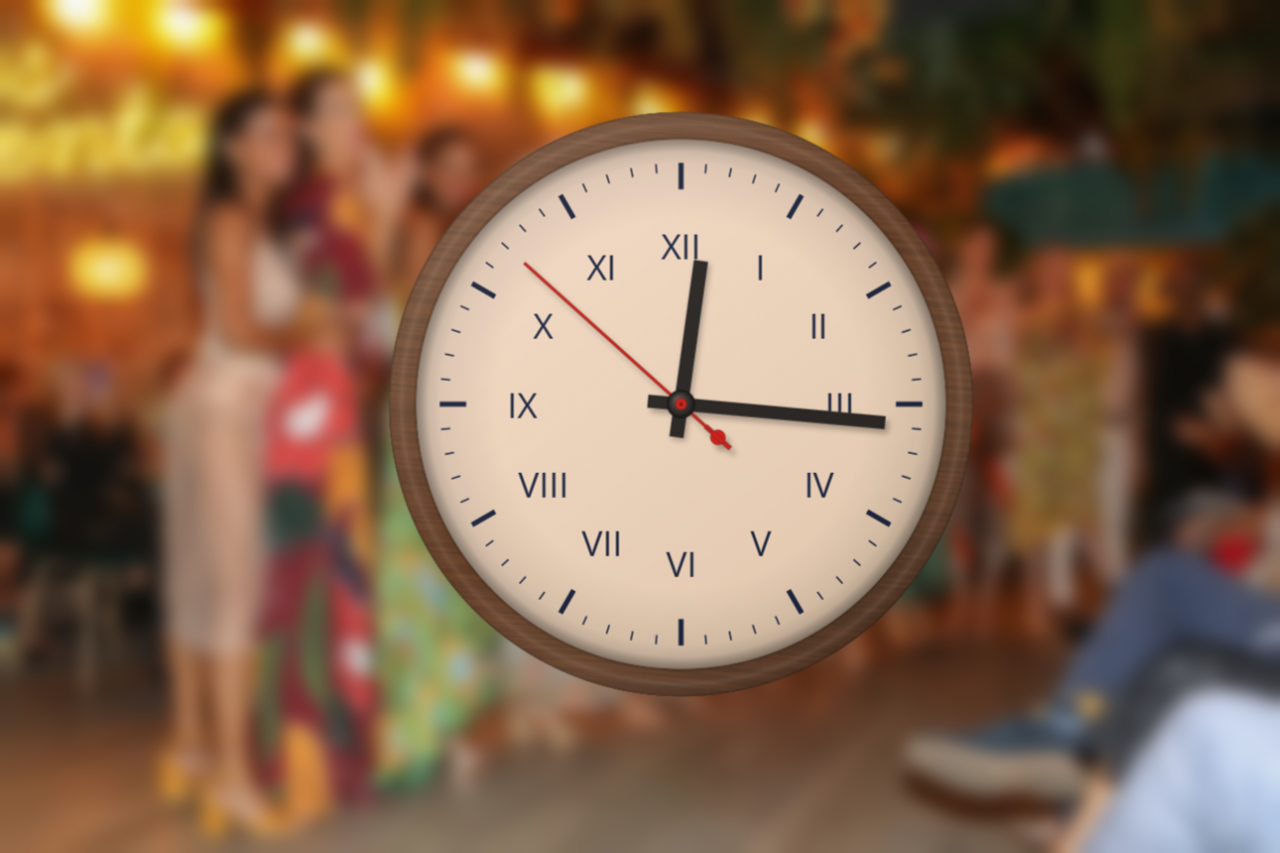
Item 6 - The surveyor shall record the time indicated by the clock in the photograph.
12:15:52
